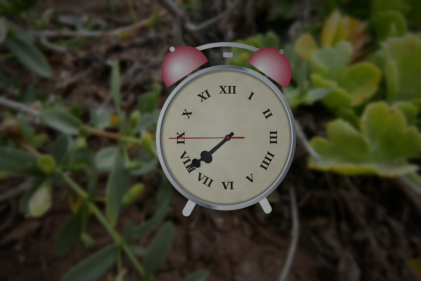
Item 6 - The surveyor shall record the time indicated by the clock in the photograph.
7:38:45
